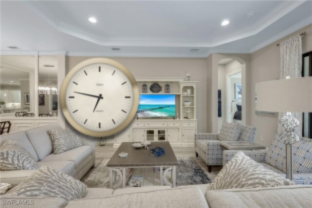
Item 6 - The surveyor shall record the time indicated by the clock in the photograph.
6:47
